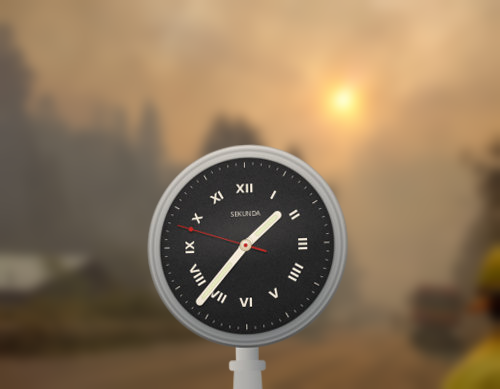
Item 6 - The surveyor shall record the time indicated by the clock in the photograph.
1:36:48
